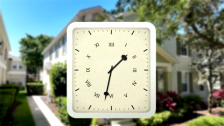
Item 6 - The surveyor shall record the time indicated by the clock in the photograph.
1:32
